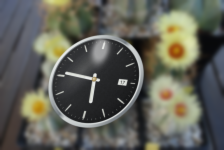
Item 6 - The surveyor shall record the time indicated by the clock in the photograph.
5:46
